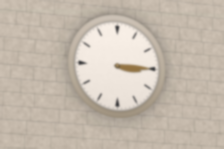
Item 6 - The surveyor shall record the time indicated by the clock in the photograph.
3:15
